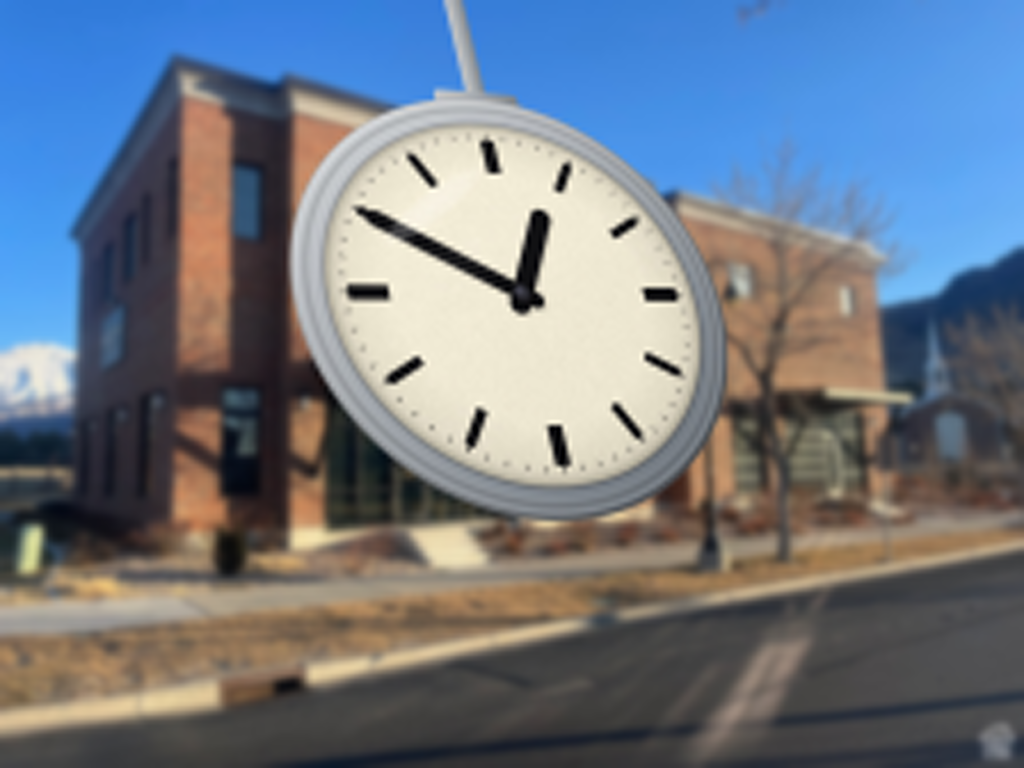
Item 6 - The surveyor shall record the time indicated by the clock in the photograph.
12:50
